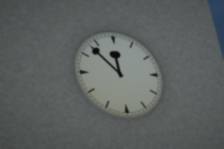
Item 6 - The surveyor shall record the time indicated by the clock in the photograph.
11:53
